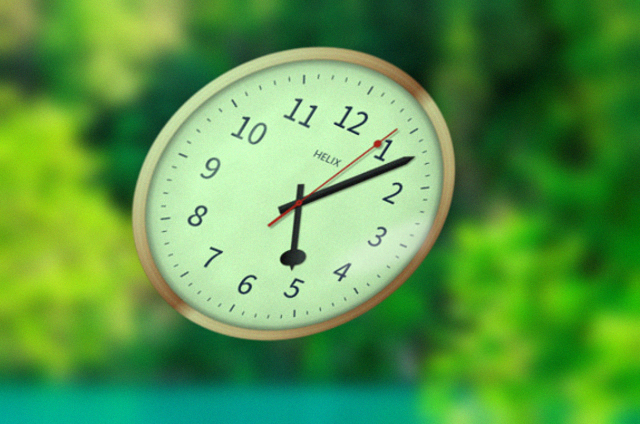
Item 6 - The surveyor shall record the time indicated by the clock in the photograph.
5:07:04
